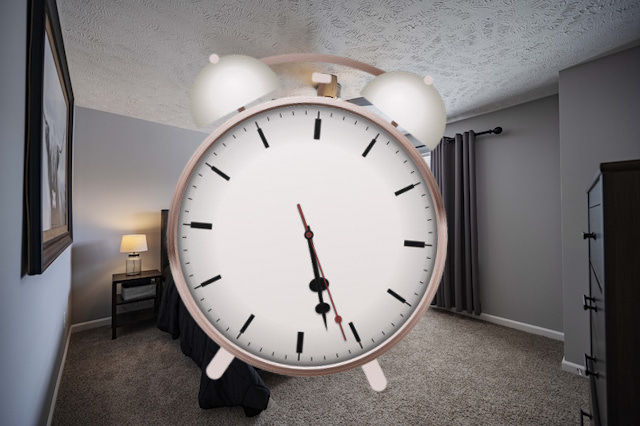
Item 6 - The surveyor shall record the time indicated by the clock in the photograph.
5:27:26
